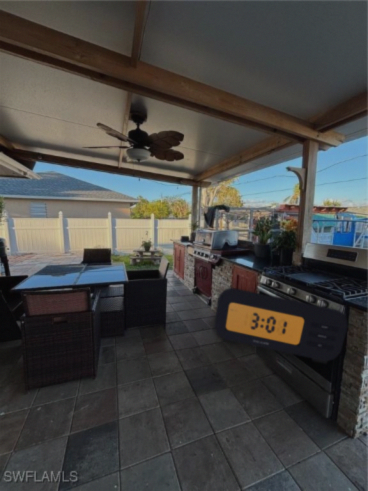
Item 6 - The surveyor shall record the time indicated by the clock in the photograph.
3:01
